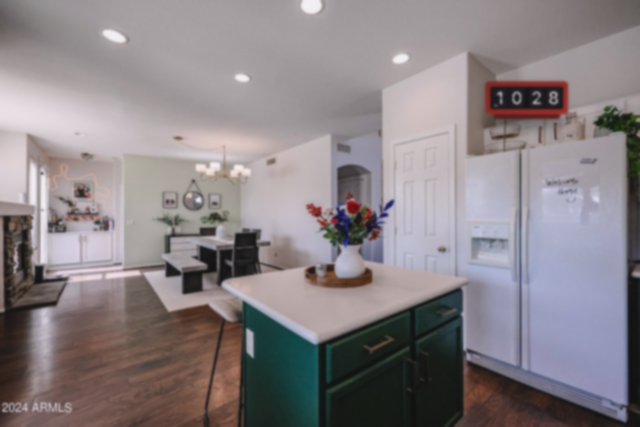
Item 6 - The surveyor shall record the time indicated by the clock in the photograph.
10:28
